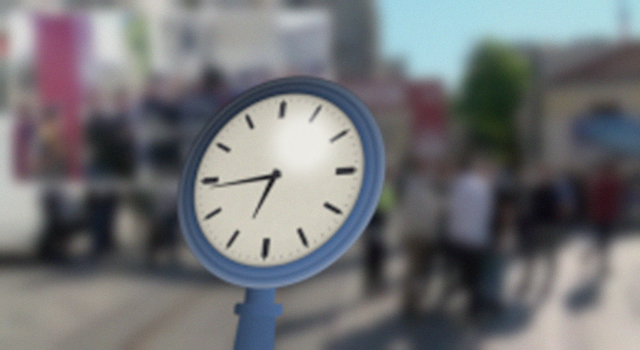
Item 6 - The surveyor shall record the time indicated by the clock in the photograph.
6:44
